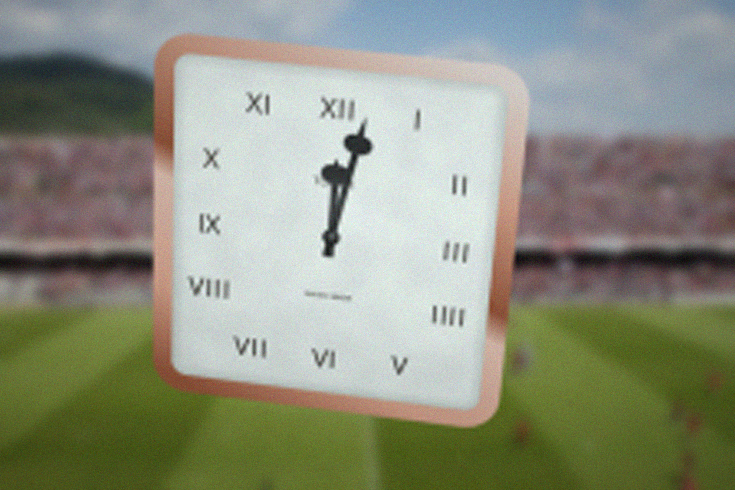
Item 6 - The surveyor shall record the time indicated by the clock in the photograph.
12:02
